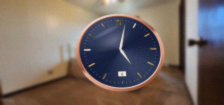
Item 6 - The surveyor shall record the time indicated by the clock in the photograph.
5:02
